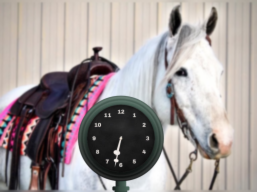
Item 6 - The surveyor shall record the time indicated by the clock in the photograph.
6:32
